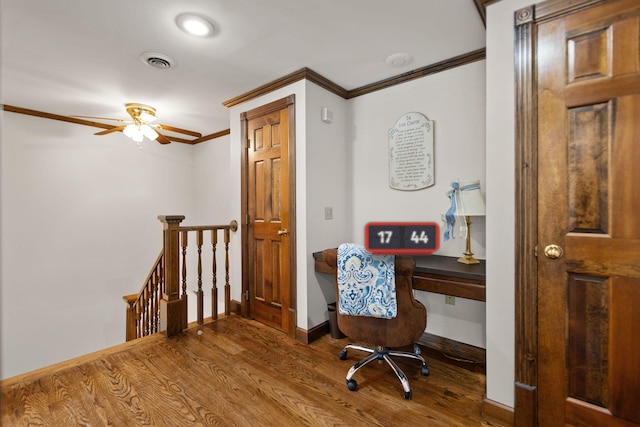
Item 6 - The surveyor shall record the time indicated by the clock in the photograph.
17:44
